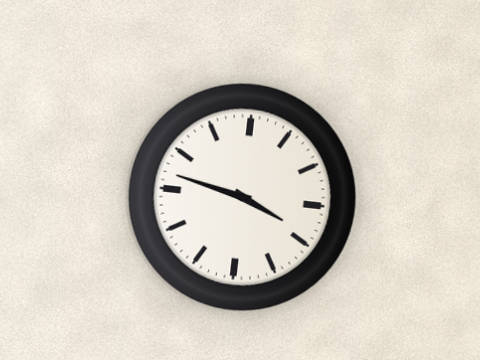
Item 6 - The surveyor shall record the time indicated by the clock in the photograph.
3:47
